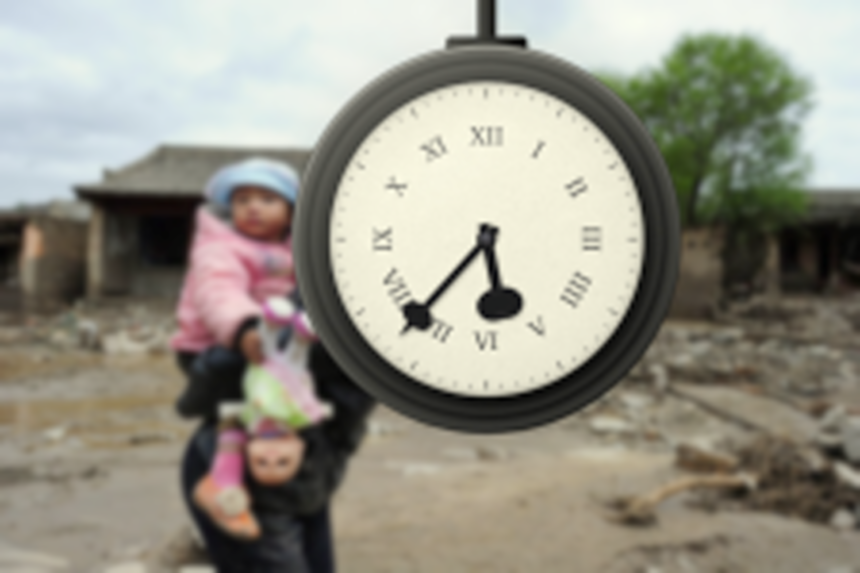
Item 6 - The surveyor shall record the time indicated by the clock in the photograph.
5:37
